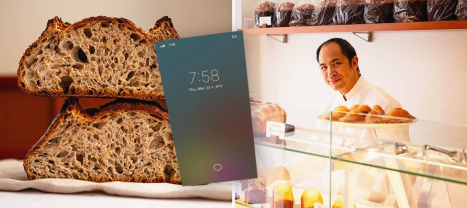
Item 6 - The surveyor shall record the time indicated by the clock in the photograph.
7:58
